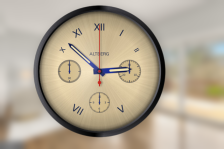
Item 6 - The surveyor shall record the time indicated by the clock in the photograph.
2:52
